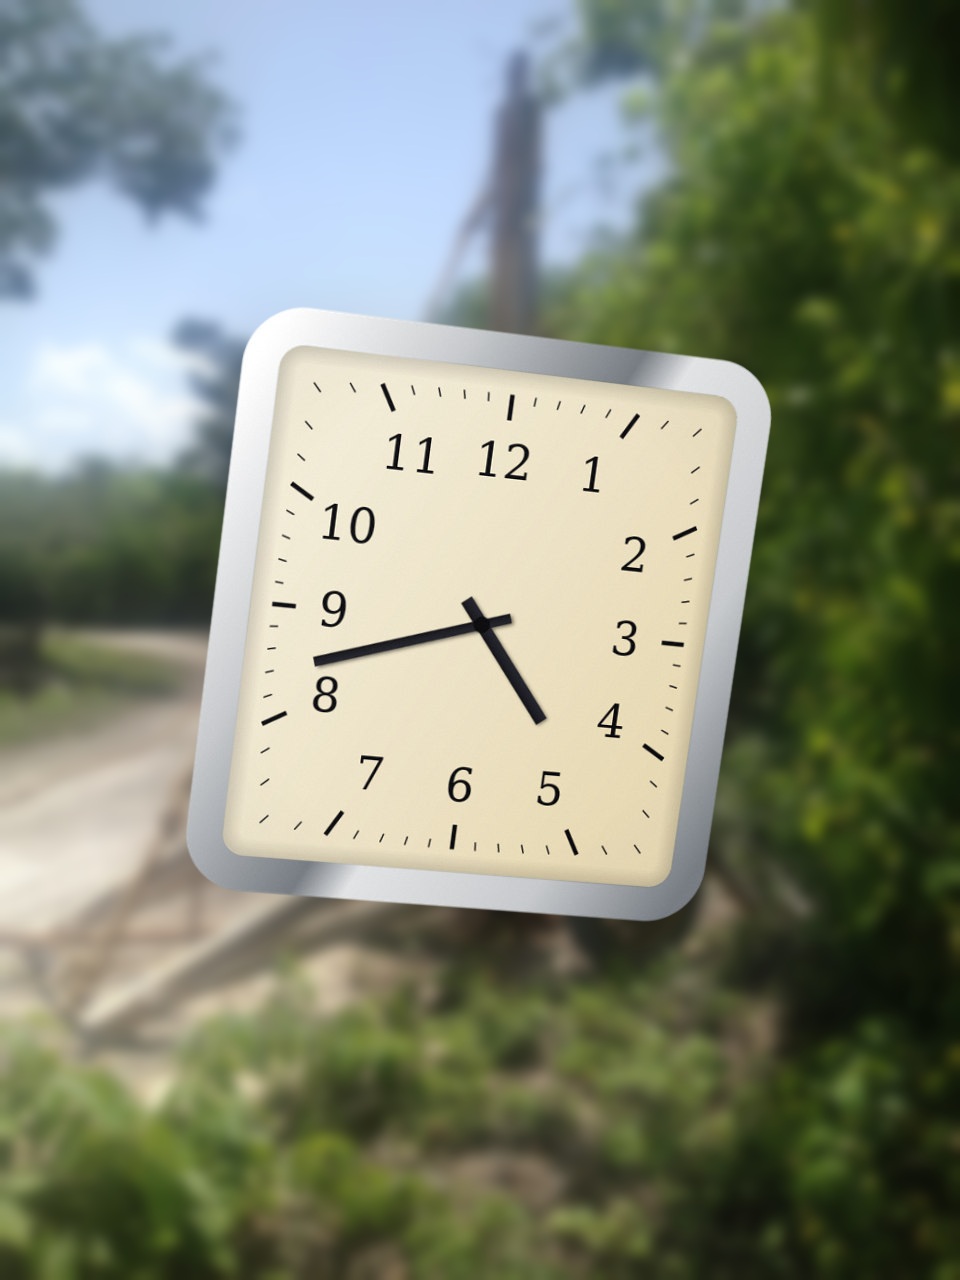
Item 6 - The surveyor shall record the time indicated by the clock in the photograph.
4:42
